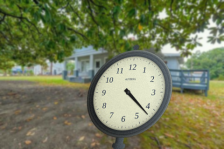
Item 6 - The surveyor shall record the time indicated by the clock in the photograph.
4:22
